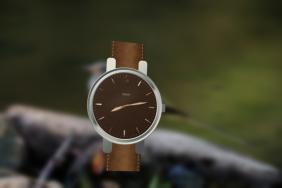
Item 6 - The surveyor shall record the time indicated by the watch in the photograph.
8:13
